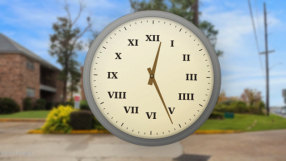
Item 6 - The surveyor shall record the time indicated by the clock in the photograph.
12:26
